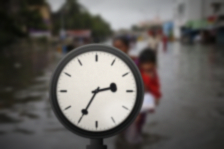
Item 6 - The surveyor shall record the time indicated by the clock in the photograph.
2:35
